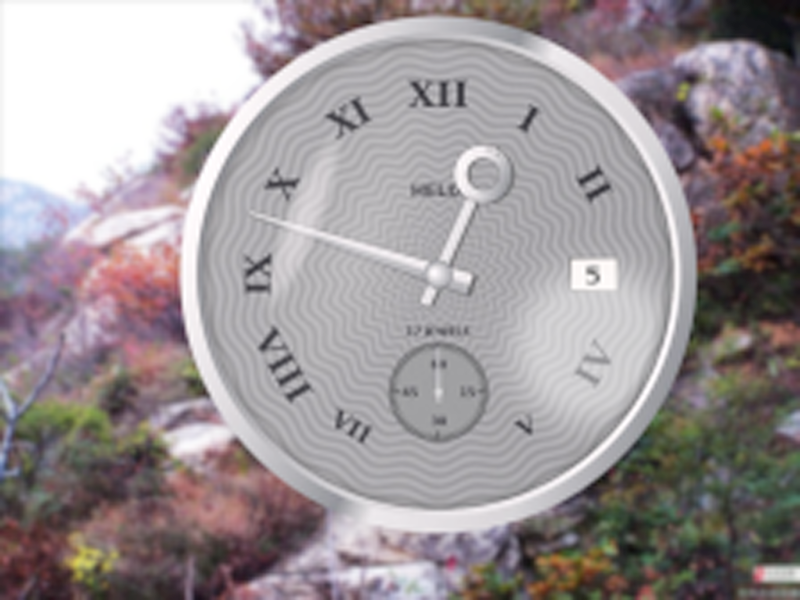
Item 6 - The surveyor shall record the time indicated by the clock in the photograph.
12:48
